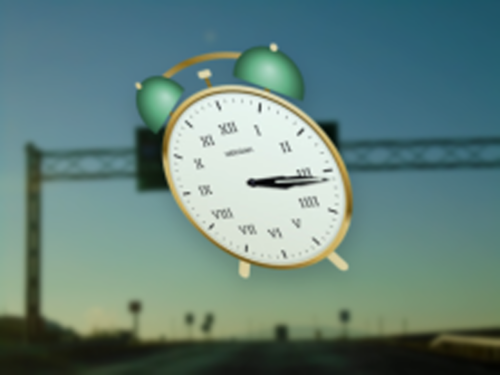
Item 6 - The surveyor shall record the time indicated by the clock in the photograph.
3:16
